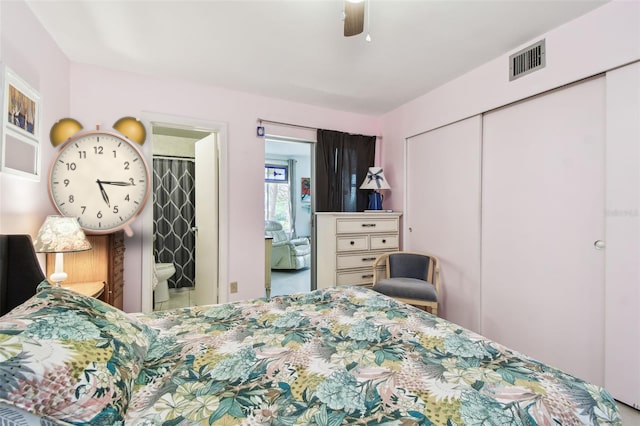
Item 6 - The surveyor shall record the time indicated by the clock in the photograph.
5:16
